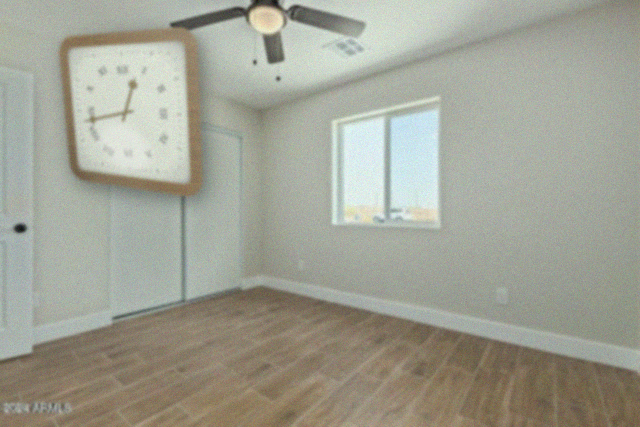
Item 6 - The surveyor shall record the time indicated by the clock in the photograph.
12:43
